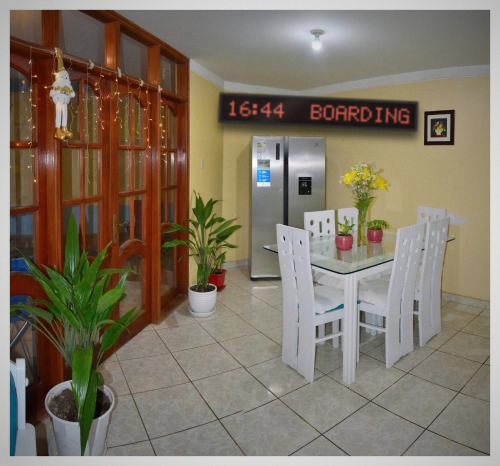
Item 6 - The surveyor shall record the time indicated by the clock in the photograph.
16:44
